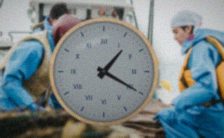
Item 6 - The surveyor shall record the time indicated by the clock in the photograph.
1:20
